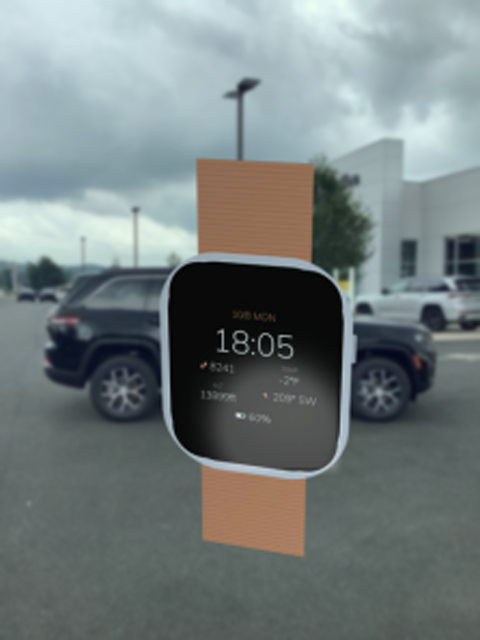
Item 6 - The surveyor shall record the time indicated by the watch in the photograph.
18:05
